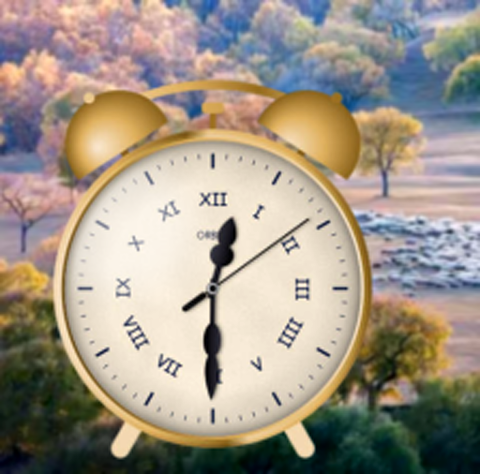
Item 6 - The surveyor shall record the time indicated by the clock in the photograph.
12:30:09
